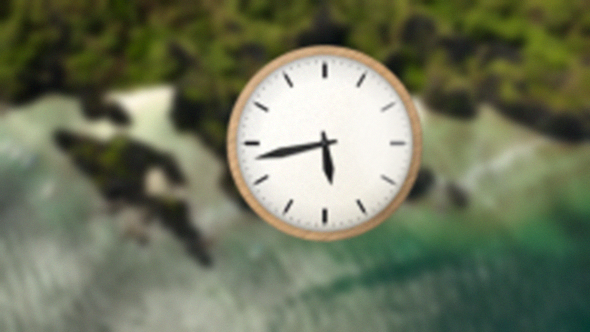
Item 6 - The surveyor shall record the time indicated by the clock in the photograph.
5:43
